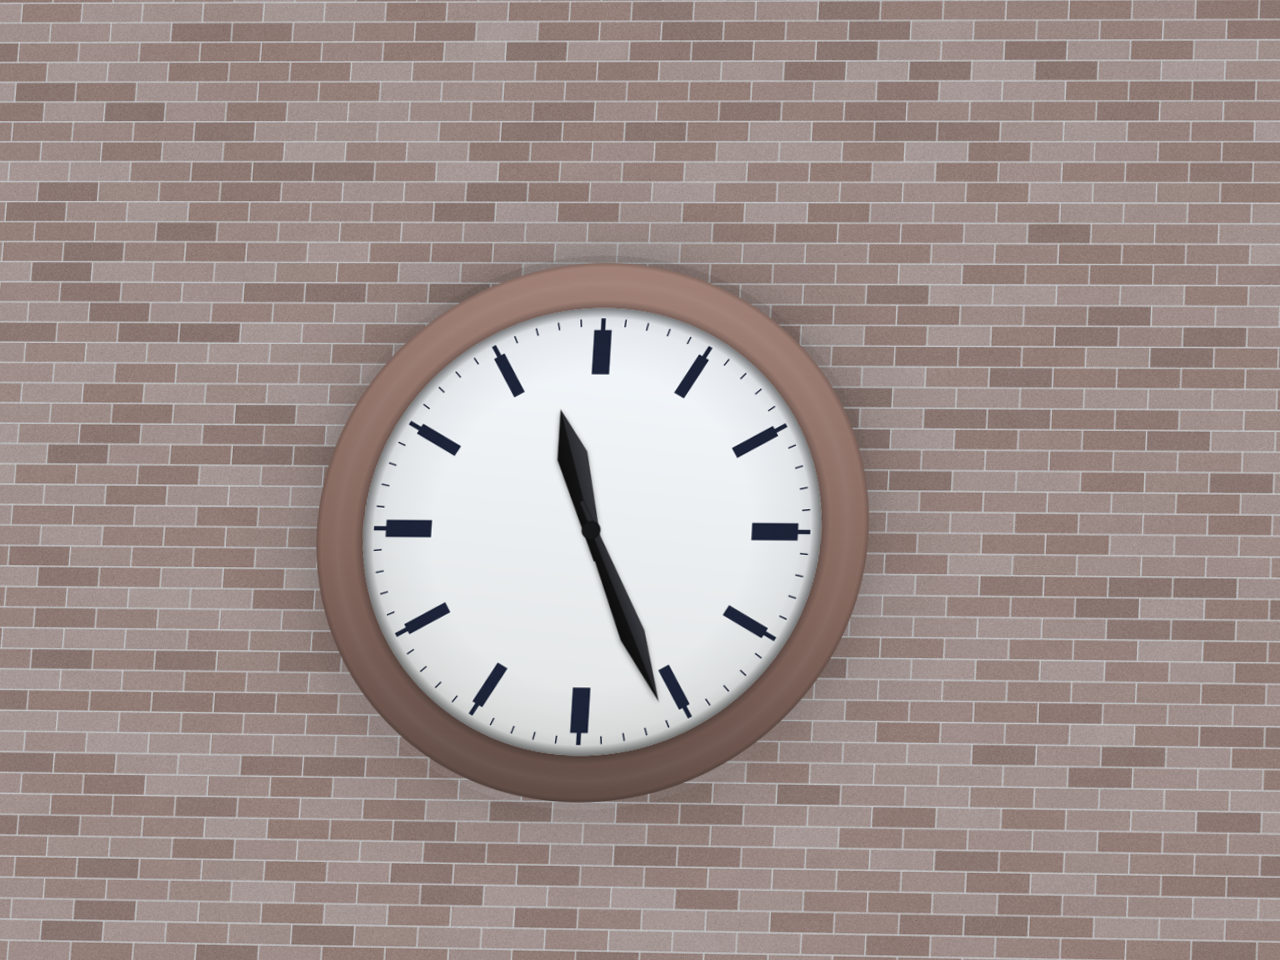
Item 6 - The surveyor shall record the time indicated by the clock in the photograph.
11:26
